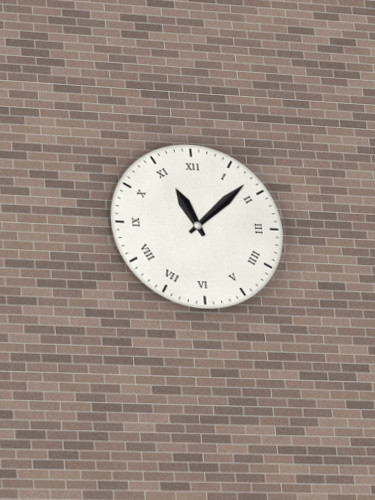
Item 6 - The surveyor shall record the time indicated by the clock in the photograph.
11:08
